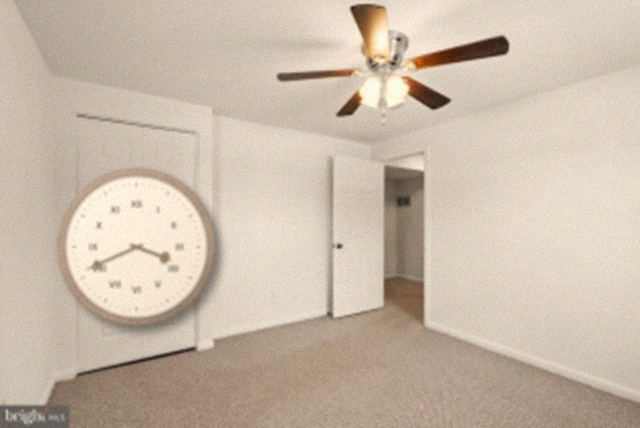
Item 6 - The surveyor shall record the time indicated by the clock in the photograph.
3:41
